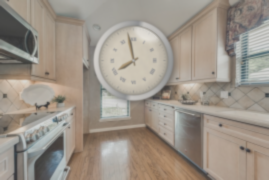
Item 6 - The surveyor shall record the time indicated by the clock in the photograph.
7:58
